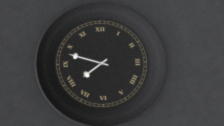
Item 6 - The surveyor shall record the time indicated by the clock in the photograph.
7:48
